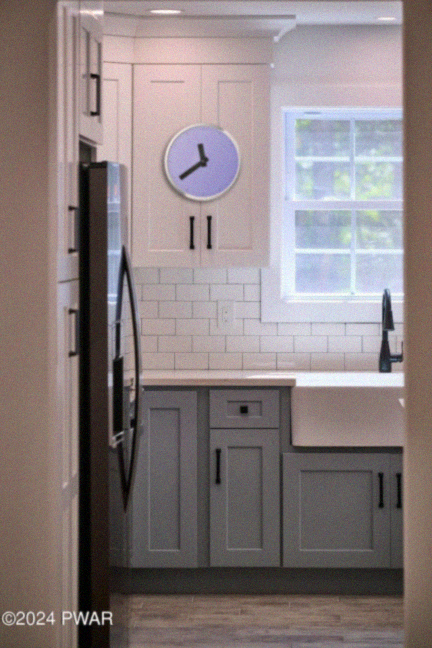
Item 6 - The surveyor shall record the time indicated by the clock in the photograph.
11:39
